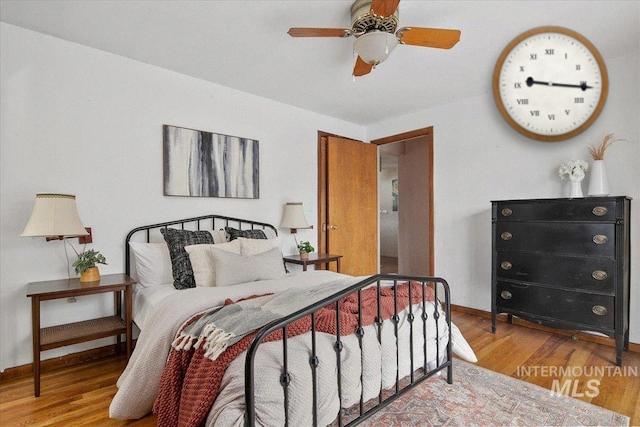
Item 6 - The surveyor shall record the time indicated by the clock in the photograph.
9:16
